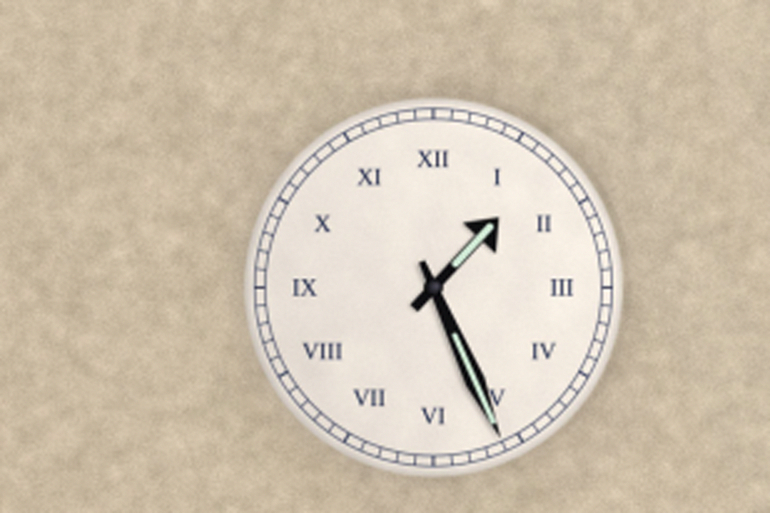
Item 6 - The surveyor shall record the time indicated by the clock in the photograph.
1:26
